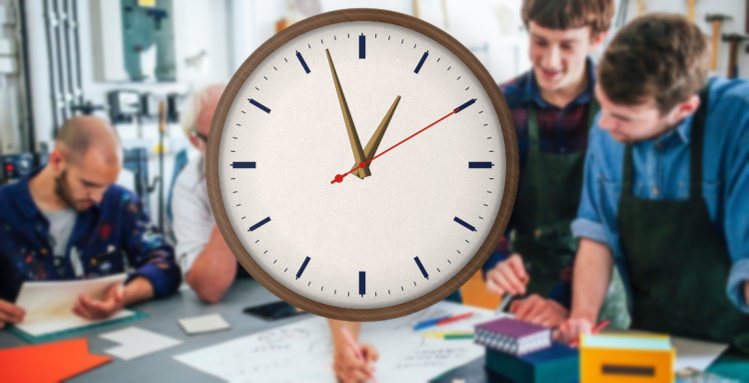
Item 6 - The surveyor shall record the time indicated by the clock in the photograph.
12:57:10
